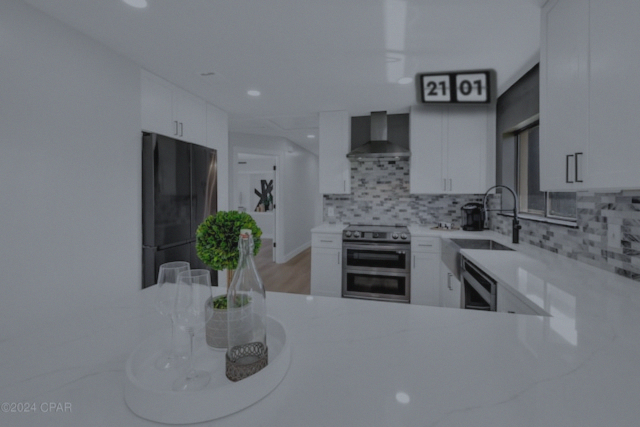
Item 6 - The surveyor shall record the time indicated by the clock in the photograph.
21:01
